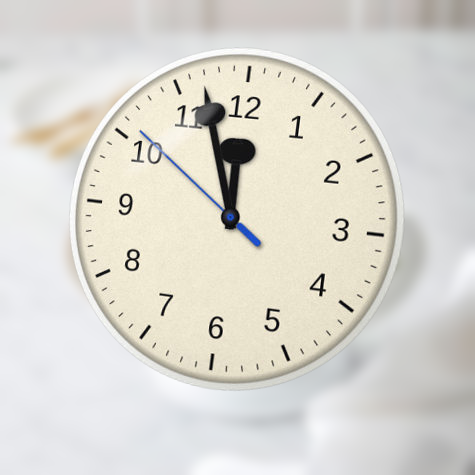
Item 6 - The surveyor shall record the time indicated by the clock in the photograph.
11:56:51
